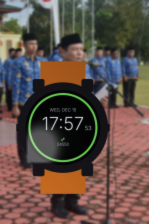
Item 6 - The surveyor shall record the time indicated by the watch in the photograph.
17:57
